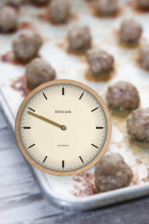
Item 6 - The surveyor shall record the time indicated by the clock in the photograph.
9:49
